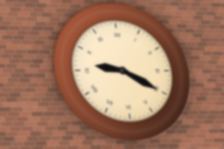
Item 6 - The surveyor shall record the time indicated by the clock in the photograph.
9:20
